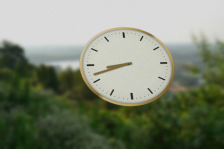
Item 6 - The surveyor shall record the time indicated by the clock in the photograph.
8:42
